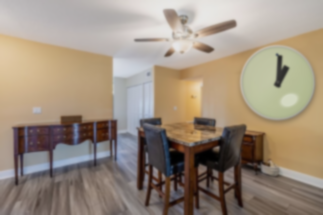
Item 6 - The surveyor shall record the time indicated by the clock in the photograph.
1:01
